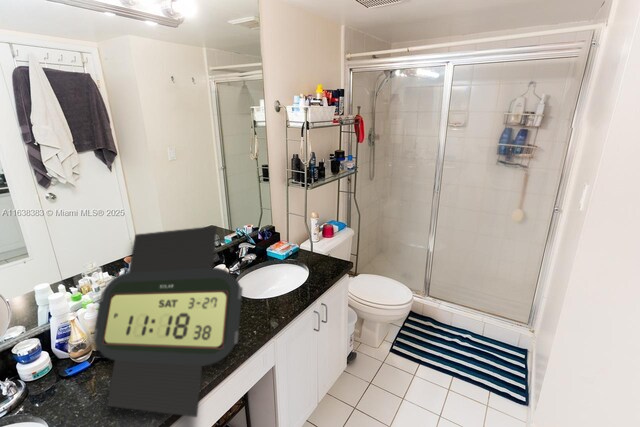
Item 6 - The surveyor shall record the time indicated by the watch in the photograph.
11:18:38
